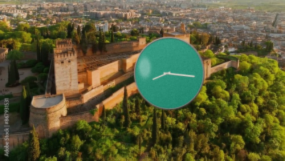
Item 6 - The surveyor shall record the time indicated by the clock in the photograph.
8:16
